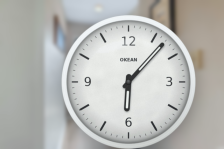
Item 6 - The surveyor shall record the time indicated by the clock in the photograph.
6:07
